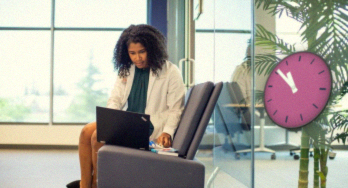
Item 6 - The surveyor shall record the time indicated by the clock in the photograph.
10:51
